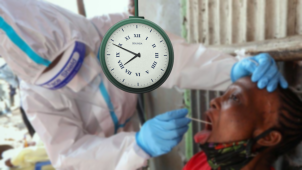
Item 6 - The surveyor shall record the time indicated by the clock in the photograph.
7:49
